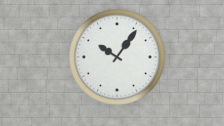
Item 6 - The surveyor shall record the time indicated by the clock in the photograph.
10:06
